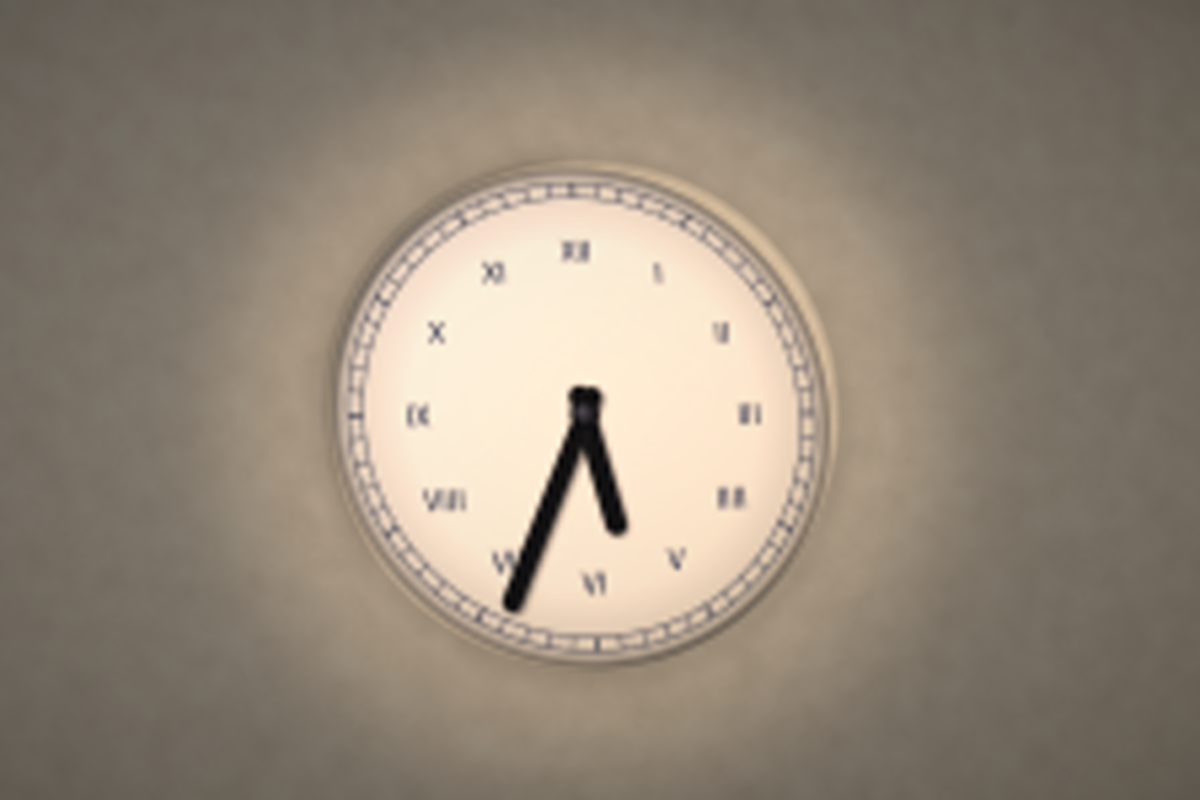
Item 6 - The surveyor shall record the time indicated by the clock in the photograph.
5:34
